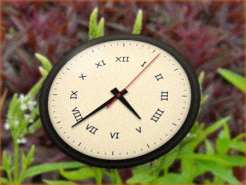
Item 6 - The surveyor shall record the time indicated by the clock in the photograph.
4:38:06
